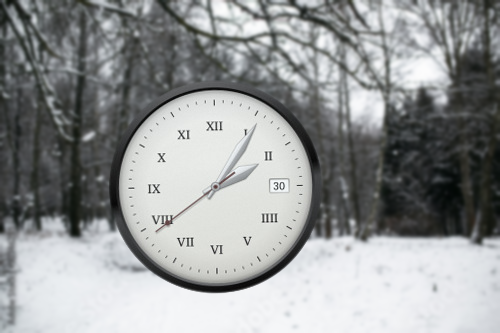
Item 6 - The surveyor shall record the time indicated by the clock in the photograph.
2:05:39
